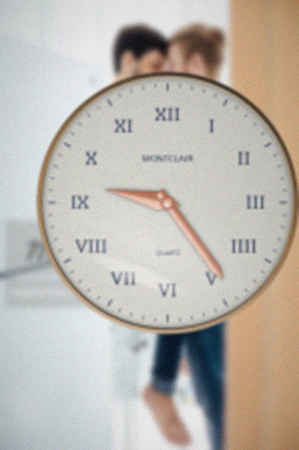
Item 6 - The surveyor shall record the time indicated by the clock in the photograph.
9:24
